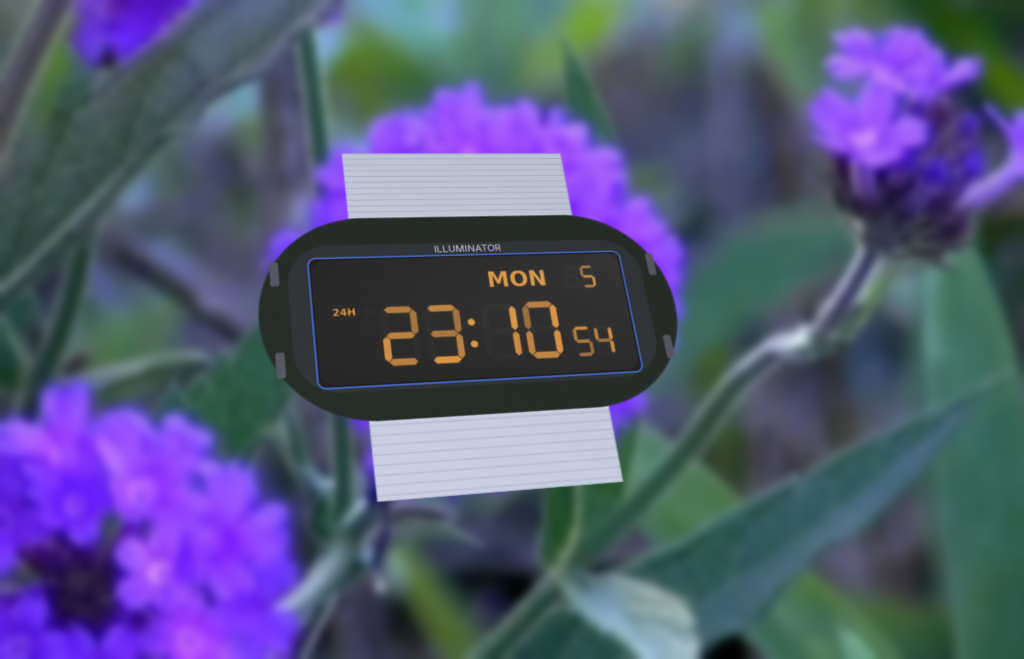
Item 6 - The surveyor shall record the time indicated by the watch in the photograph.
23:10:54
